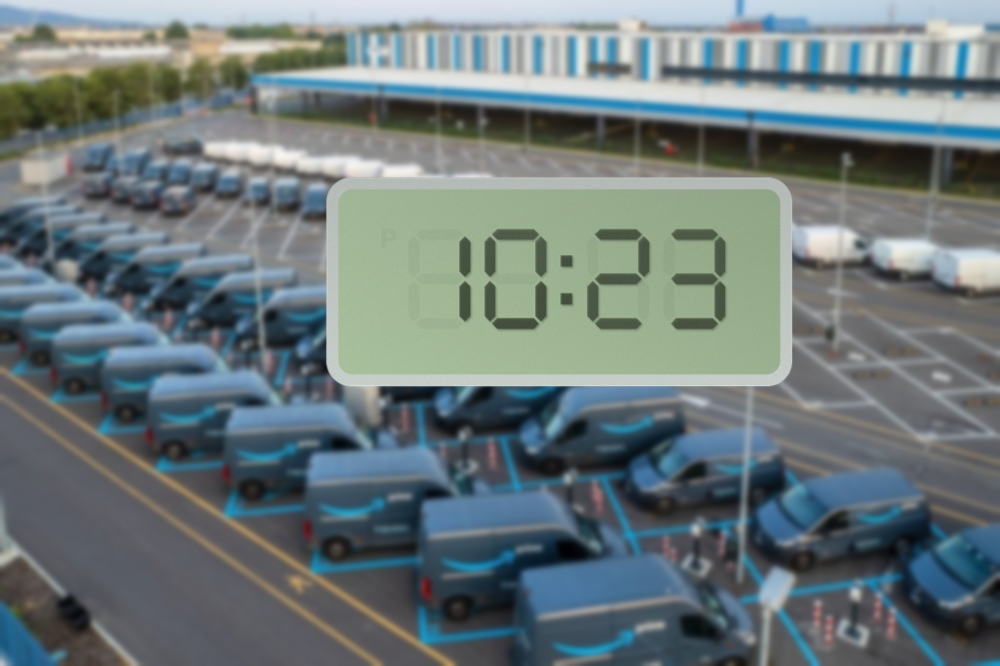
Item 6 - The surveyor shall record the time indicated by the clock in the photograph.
10:23
